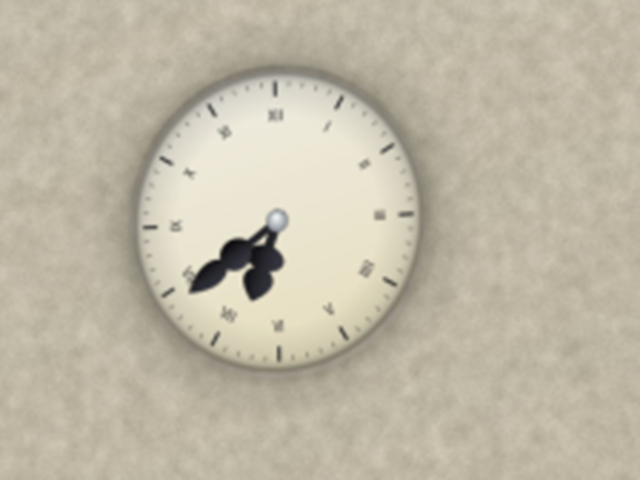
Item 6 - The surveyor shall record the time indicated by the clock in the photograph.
6:39
